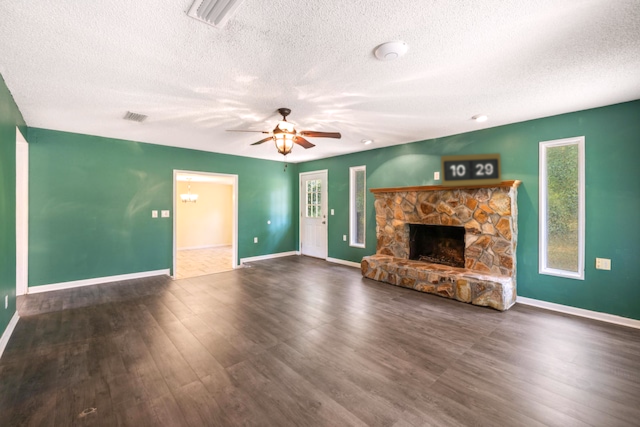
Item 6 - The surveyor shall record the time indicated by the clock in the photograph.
10:29
